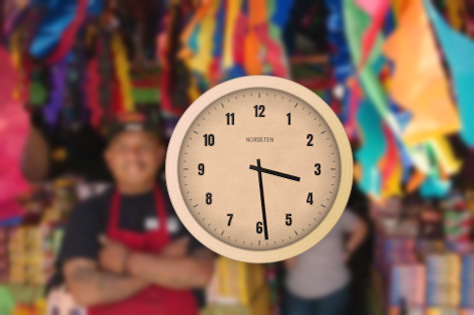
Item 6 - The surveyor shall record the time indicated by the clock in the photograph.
3:29
